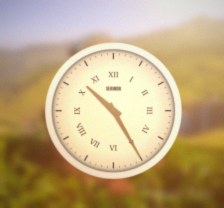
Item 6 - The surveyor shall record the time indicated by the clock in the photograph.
10:25
